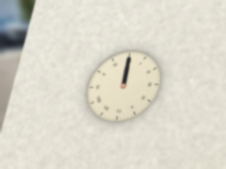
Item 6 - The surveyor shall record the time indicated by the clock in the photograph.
12:00
